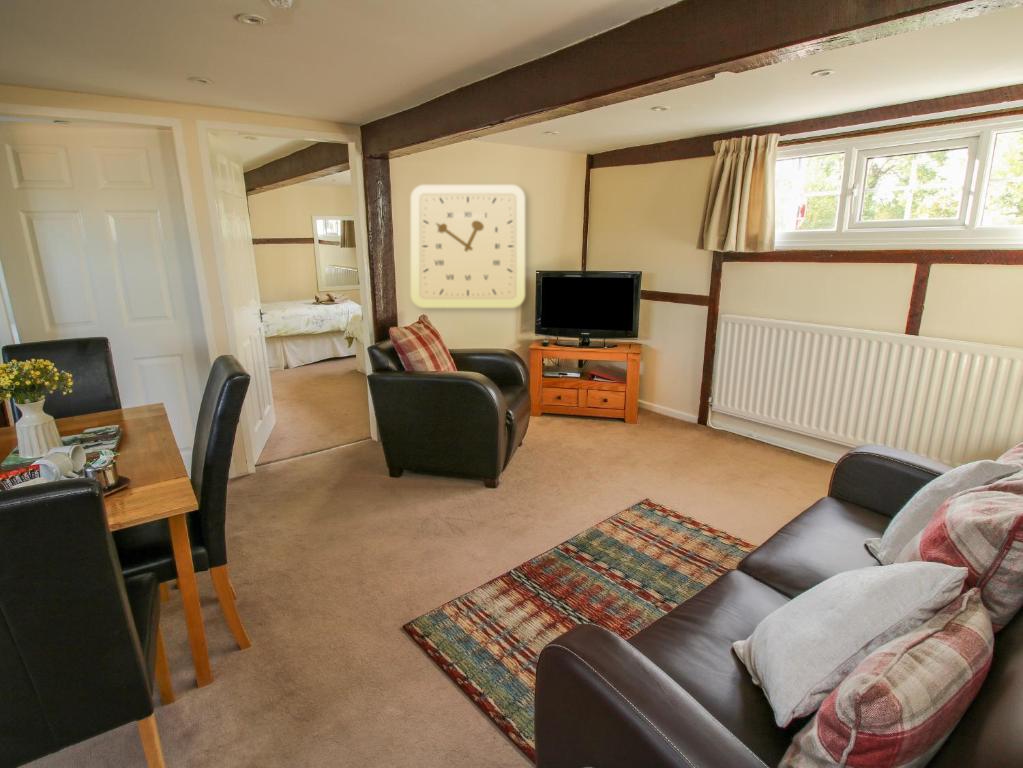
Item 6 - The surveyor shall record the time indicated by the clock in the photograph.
12:51
